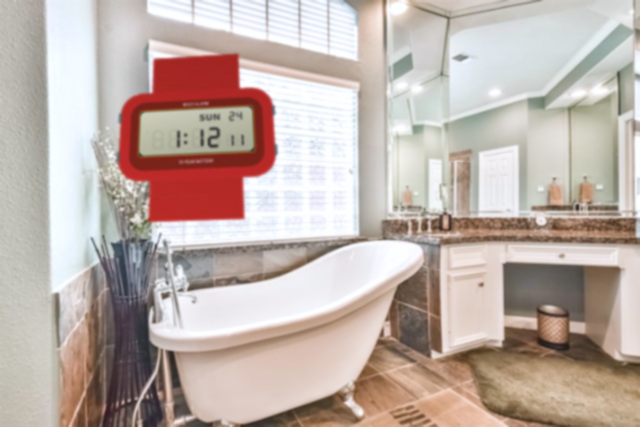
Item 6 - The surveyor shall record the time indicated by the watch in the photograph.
1:12:11
